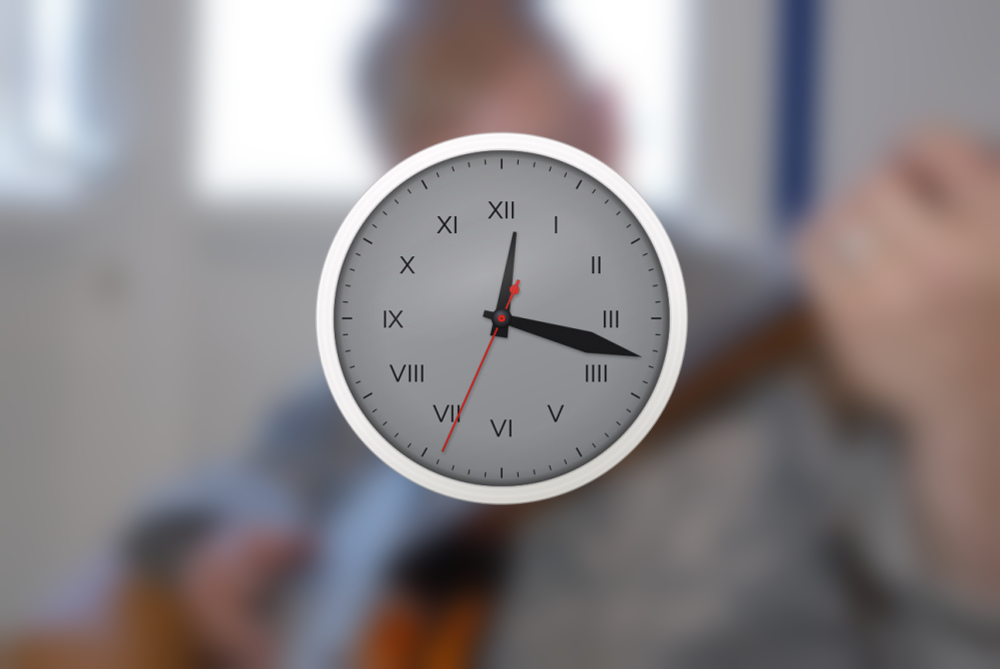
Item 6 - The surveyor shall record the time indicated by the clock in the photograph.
12:17:34
